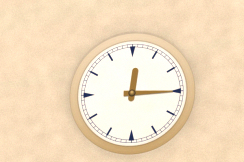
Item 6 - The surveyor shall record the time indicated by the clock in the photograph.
12:15
